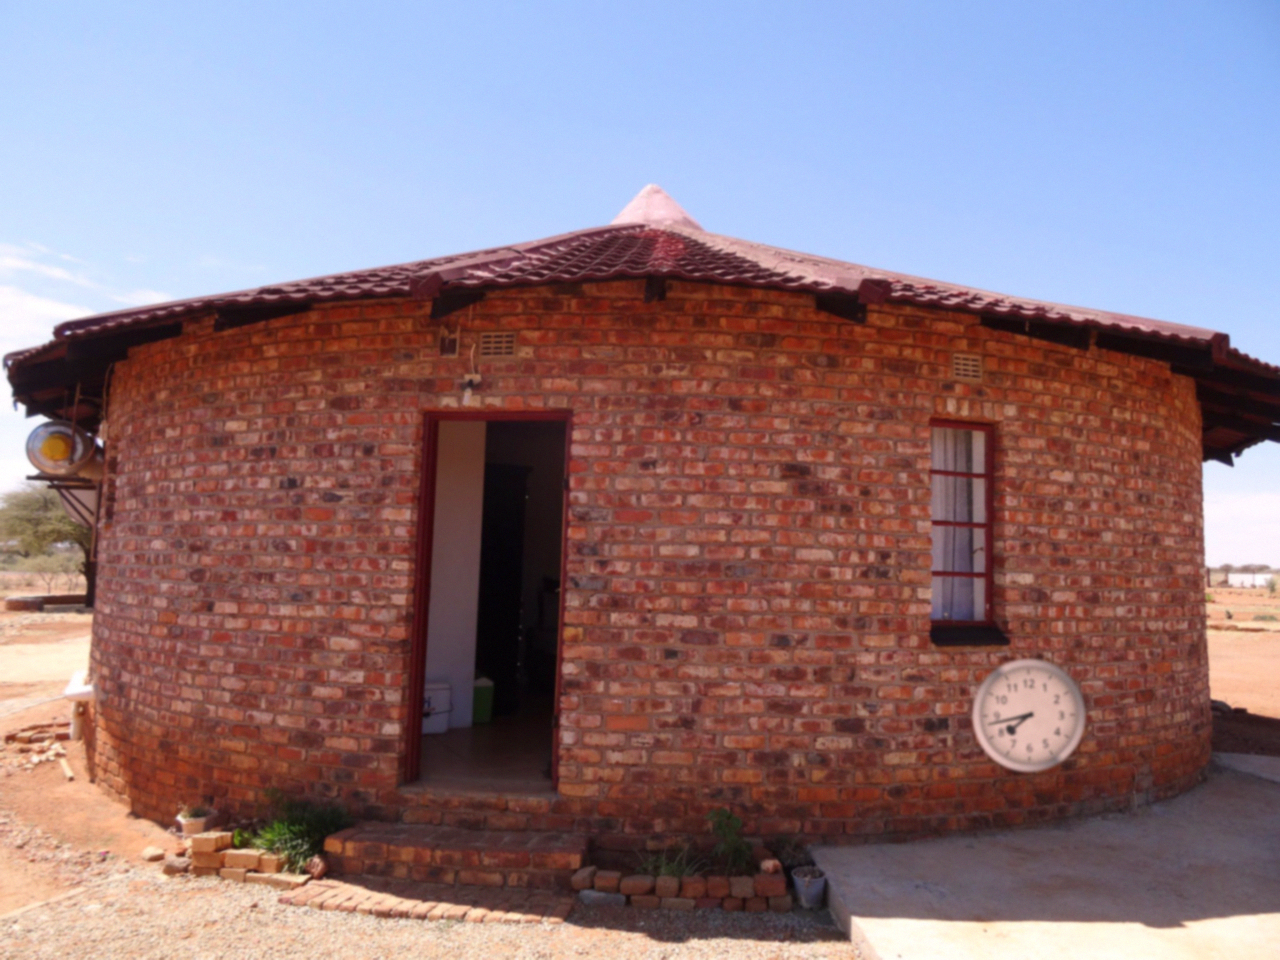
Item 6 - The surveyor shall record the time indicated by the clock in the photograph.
7:43
